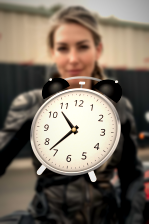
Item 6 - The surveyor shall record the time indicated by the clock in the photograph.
10:37
